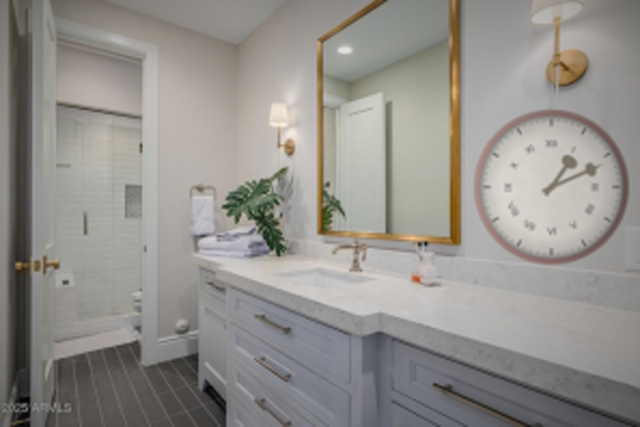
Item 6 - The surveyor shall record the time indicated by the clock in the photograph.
1:11
